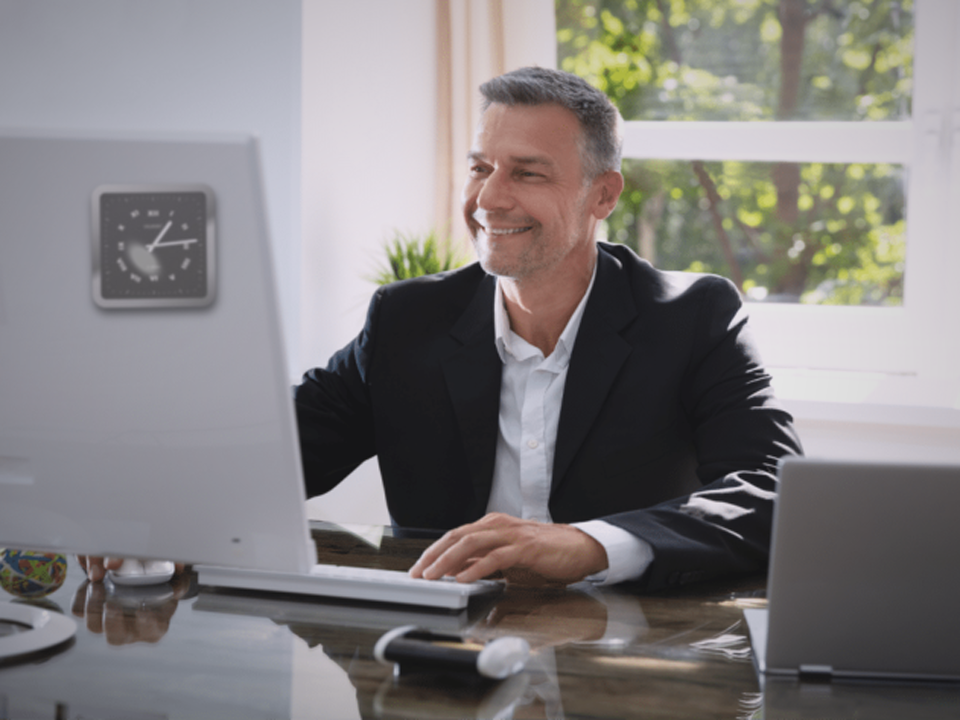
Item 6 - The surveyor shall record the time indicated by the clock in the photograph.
1:14
